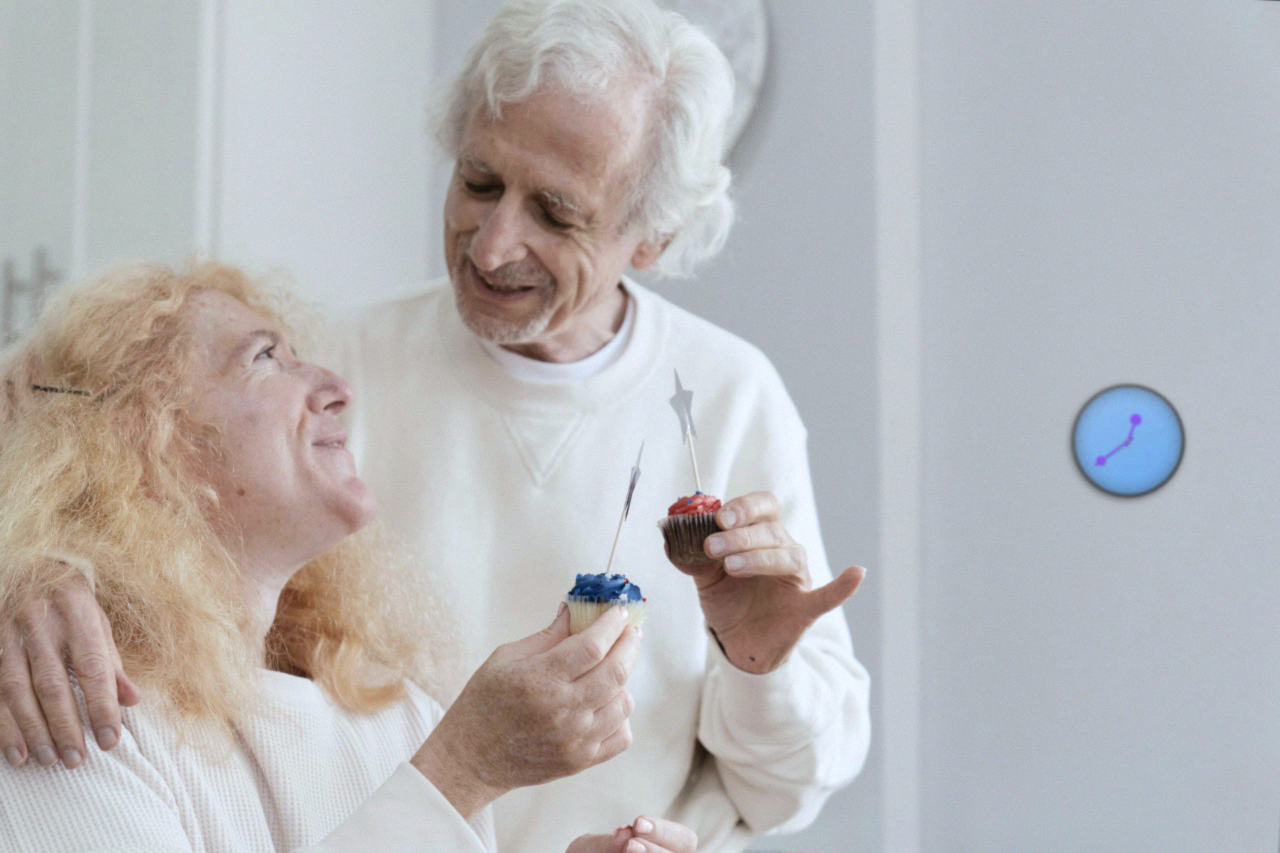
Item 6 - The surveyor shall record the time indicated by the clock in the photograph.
12:39
